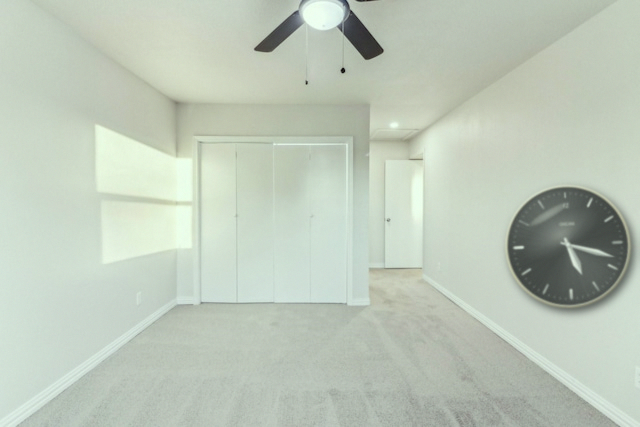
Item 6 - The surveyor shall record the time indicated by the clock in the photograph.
5:18
